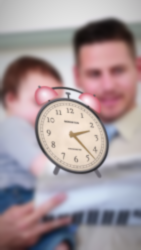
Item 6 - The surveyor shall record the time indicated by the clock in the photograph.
2:23
